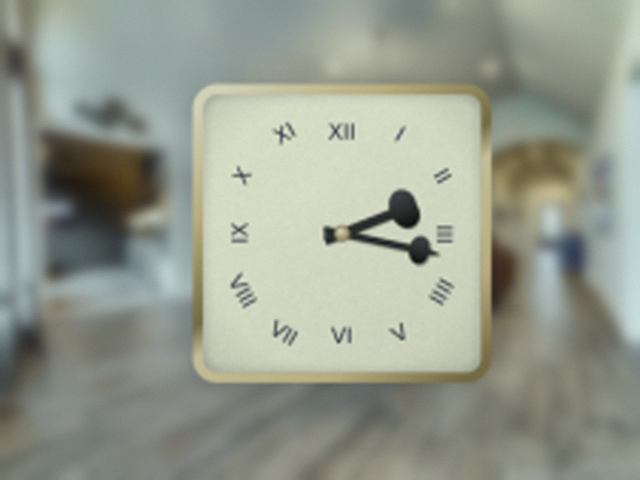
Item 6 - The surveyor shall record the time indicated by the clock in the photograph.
2:17
